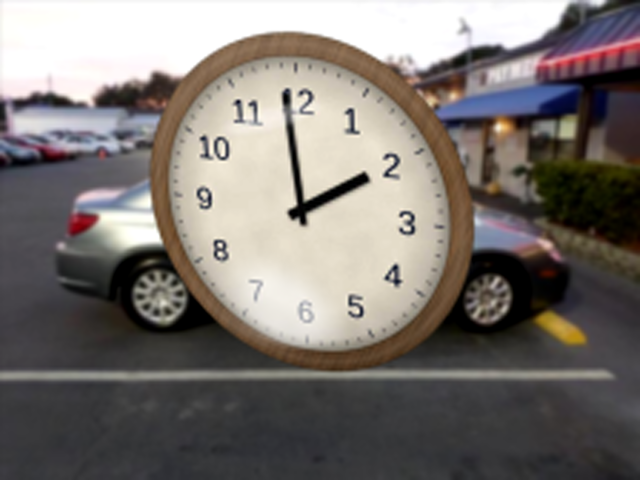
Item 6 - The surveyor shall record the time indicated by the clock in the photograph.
1:59
